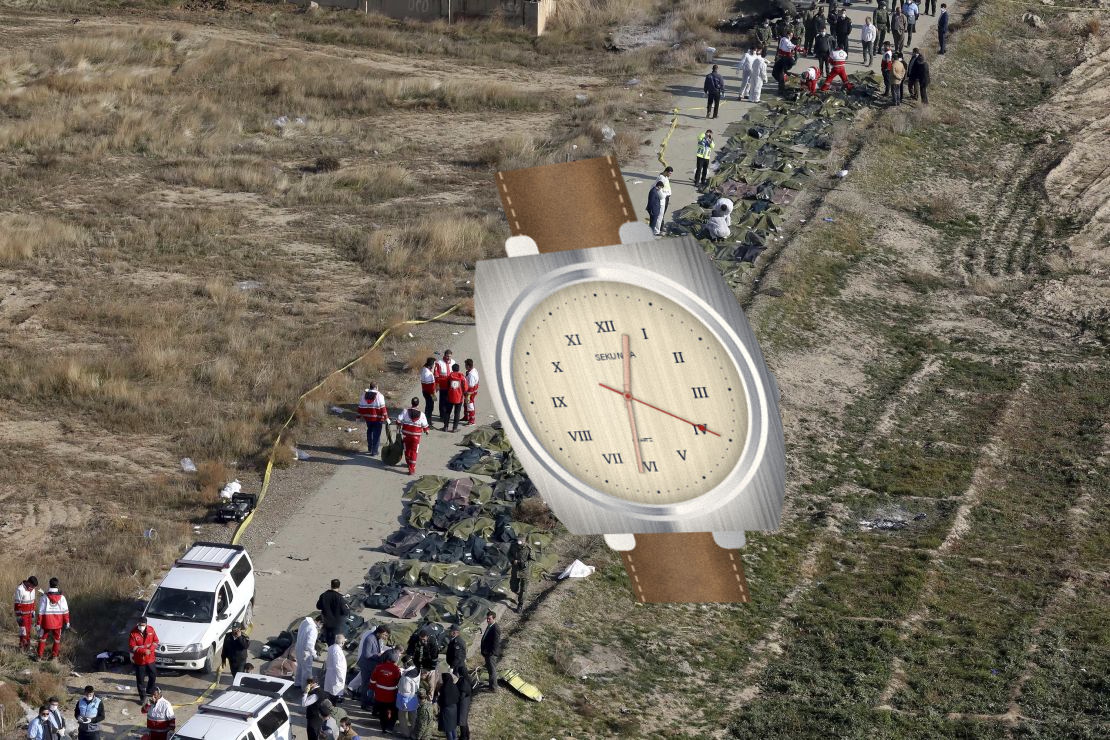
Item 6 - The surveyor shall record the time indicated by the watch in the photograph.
12:31:20
